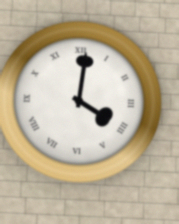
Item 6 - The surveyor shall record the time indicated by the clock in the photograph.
4:01
